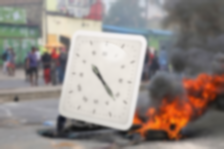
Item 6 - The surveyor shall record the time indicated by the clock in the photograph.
10:22
